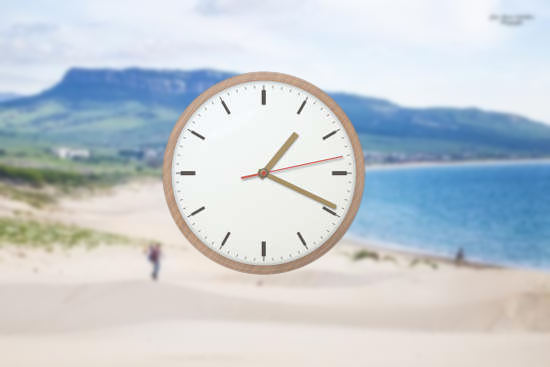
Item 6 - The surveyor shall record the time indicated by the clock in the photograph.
1:19:13
